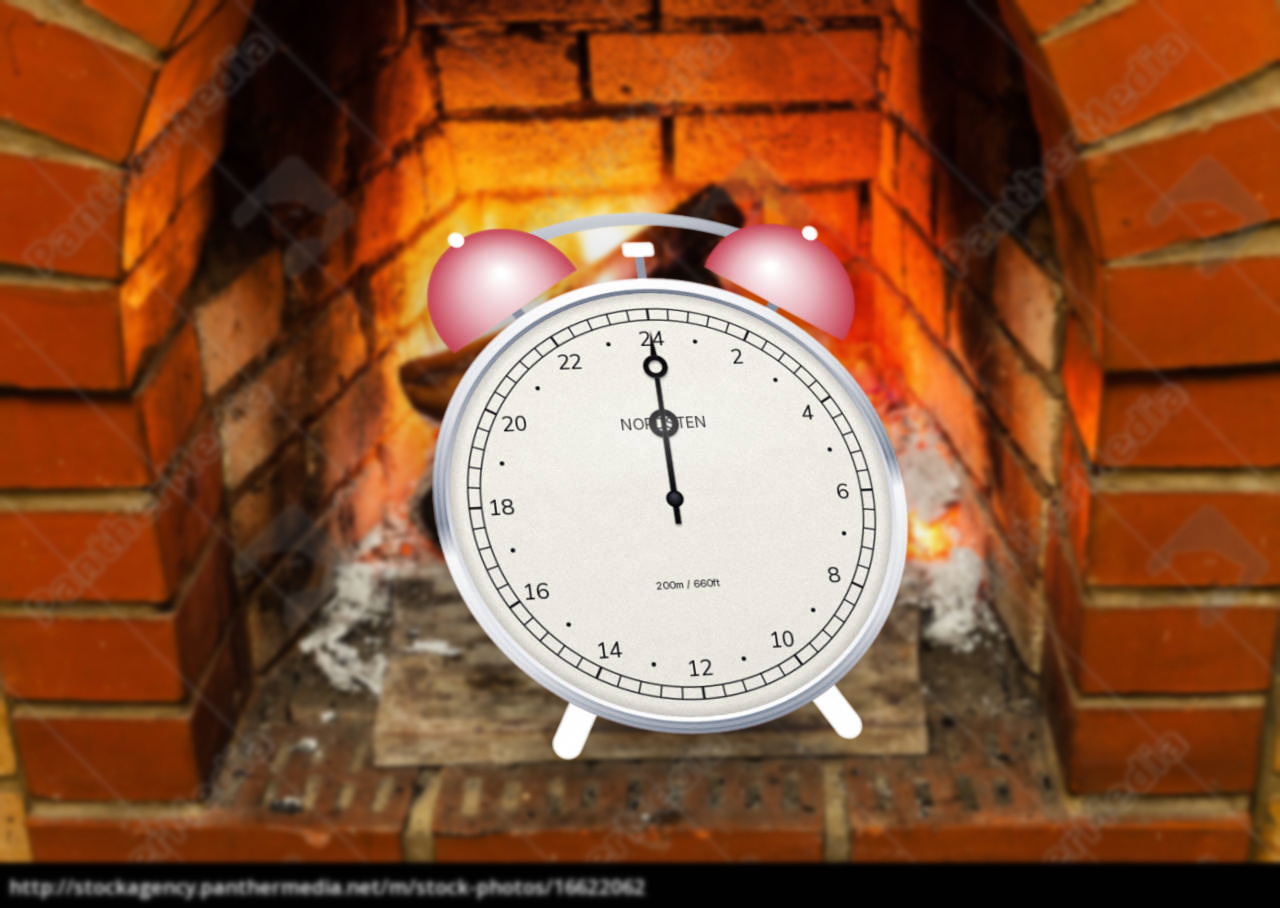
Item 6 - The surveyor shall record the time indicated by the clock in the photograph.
0:00
